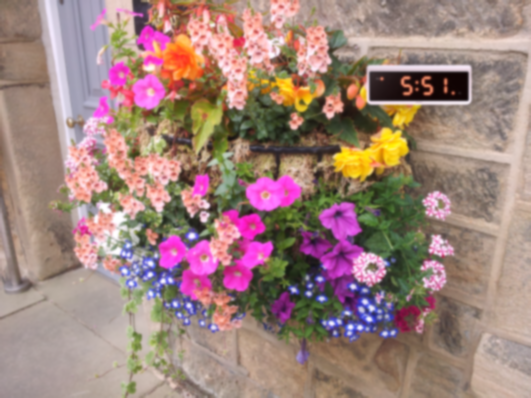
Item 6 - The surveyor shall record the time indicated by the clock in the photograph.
5:51
